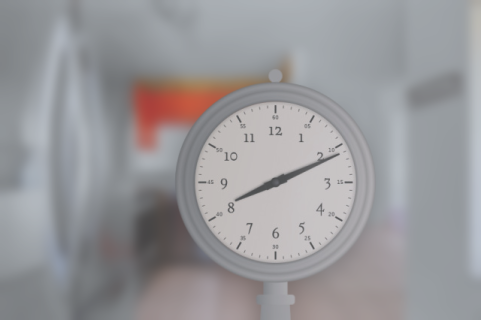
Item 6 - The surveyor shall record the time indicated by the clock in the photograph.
8:11
